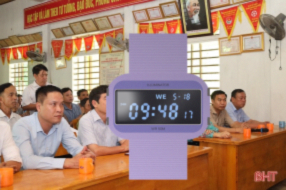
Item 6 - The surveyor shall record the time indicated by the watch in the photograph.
9:48
